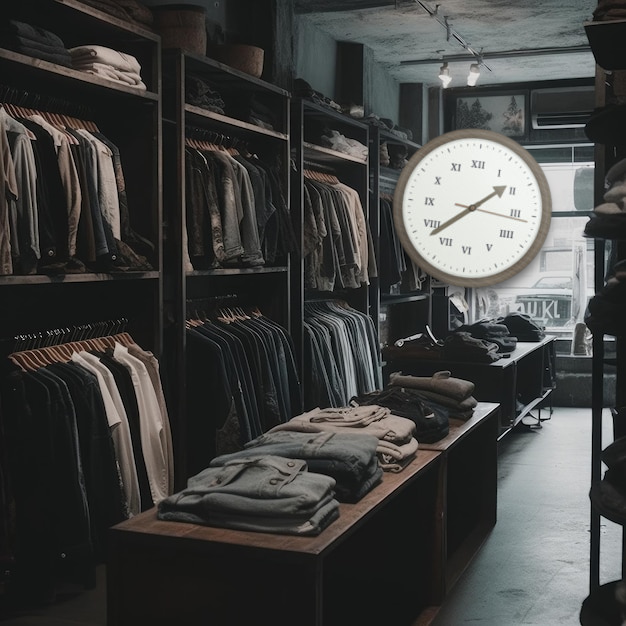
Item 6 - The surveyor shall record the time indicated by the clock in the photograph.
1:38:16
